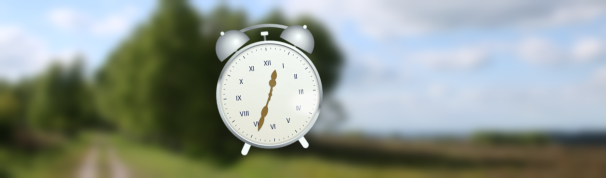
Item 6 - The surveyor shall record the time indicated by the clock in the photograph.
12:34
